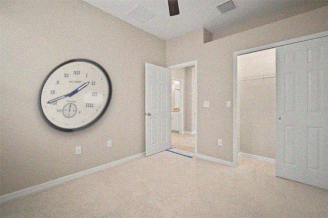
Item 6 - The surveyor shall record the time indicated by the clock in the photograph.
1:41
